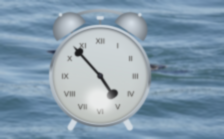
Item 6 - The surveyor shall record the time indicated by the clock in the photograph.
4:53
